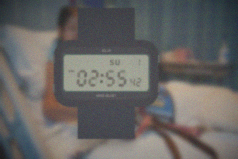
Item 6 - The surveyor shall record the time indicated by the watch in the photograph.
2:55
